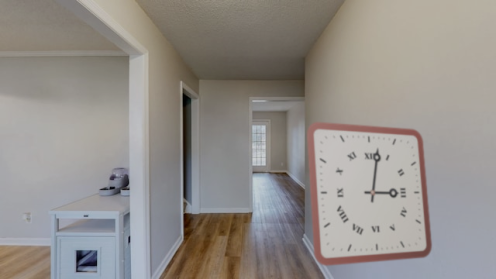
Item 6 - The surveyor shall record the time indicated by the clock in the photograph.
3:02
